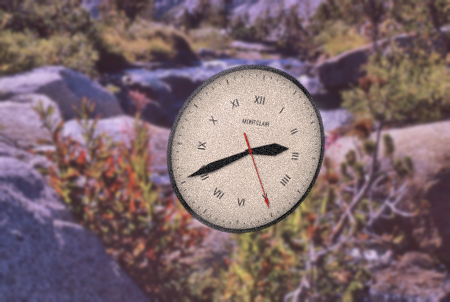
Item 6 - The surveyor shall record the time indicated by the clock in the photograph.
2:40:25
